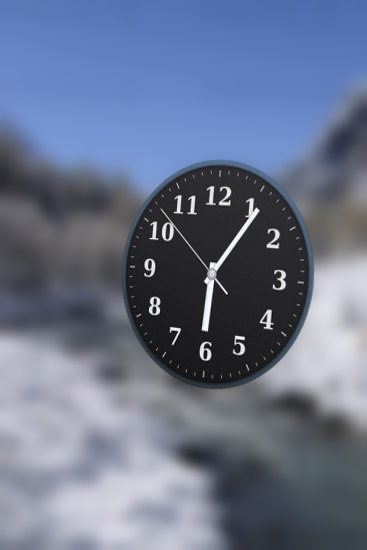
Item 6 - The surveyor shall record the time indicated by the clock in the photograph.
6:05:52
